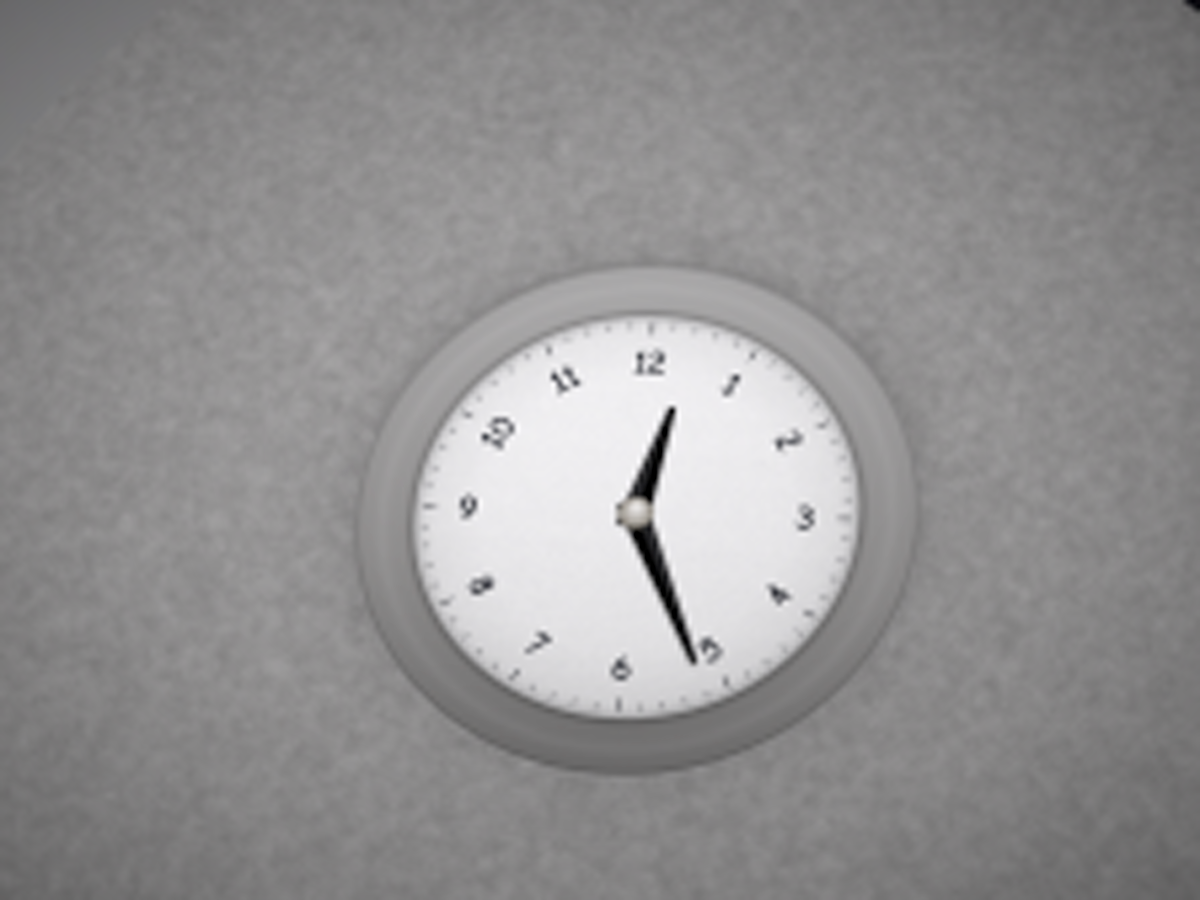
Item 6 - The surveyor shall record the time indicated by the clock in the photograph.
12:26
